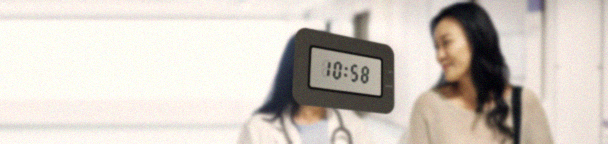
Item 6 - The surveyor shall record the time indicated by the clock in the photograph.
10:58
